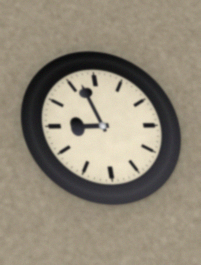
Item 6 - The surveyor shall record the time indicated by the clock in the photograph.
8:57
